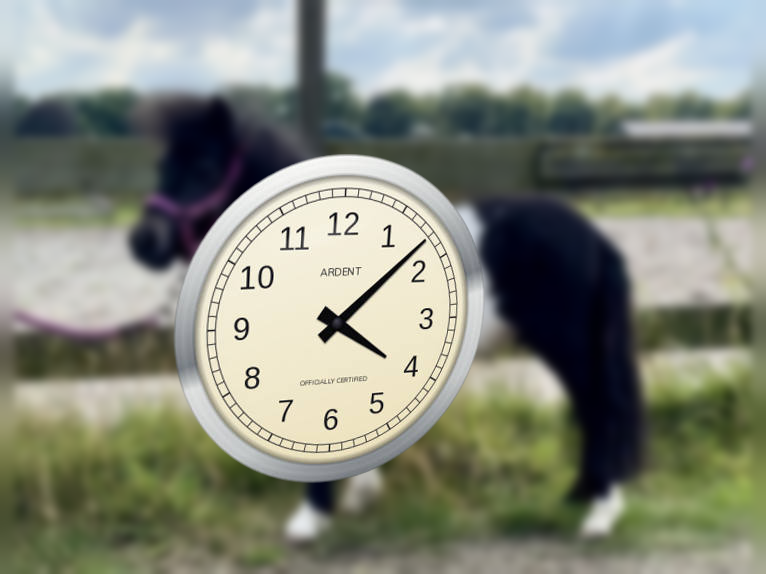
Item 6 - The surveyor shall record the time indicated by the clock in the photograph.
4:08
